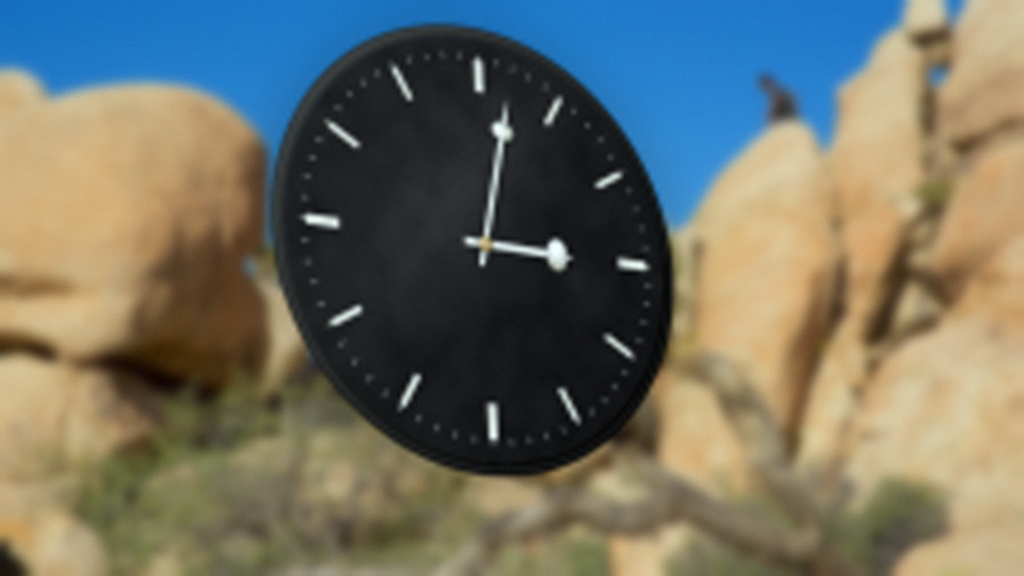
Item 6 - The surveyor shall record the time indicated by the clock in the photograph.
3:02
